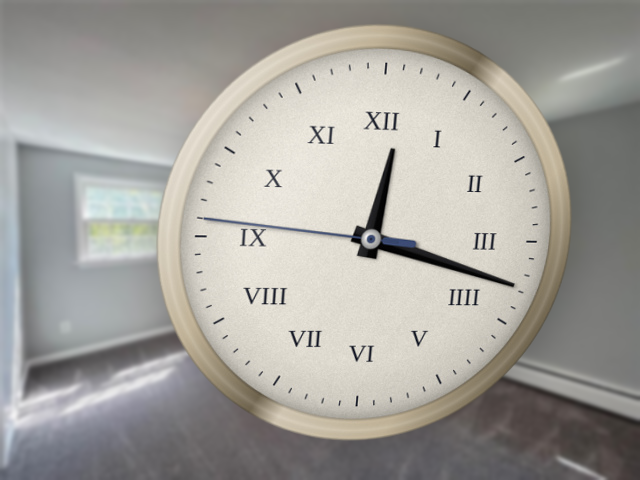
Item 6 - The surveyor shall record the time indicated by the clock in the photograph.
12:17:46
